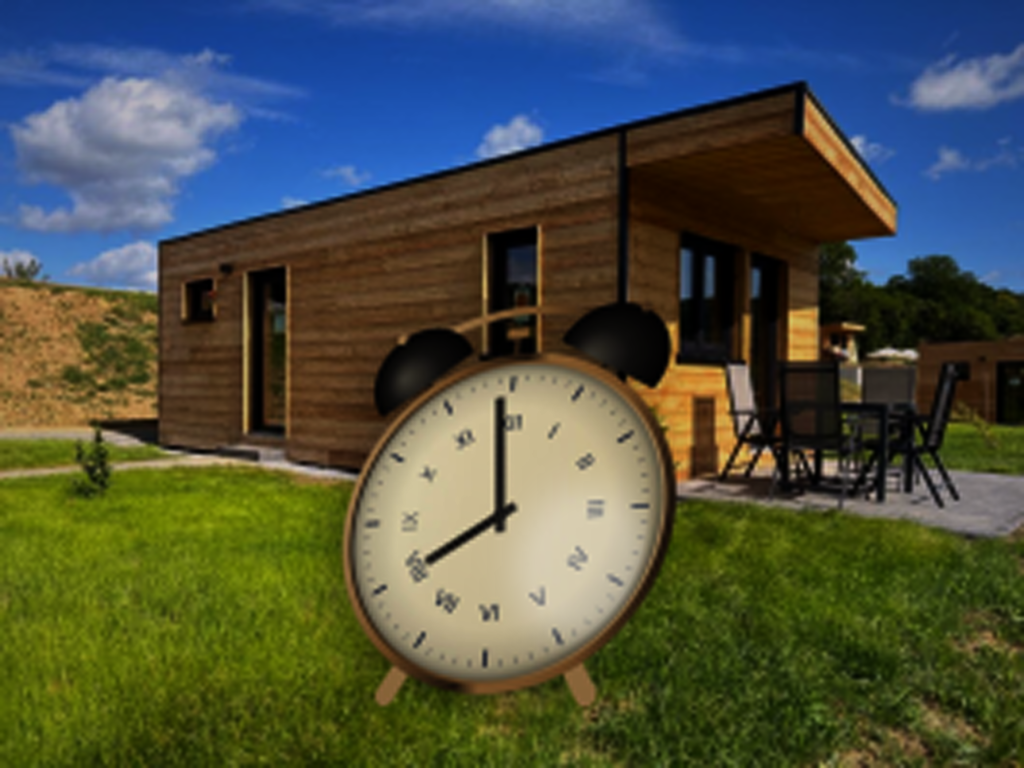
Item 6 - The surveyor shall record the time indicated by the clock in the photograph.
7:59
